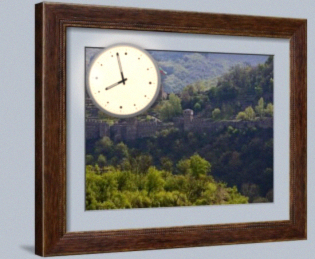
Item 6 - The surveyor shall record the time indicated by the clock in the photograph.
7:57
